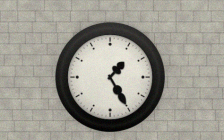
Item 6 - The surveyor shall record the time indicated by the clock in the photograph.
1:25
